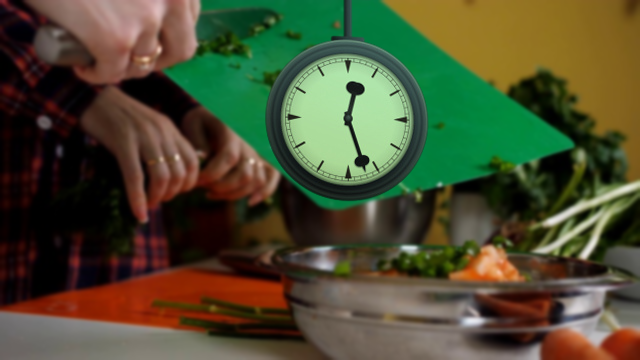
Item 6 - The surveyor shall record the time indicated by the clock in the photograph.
12:27
